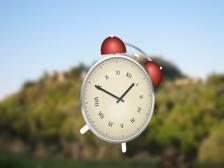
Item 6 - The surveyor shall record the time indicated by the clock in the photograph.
12:45
